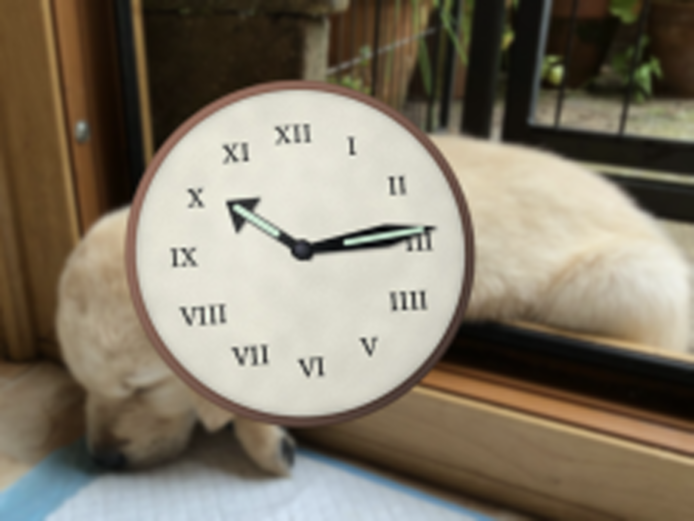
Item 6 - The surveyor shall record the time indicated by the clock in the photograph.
10:14
